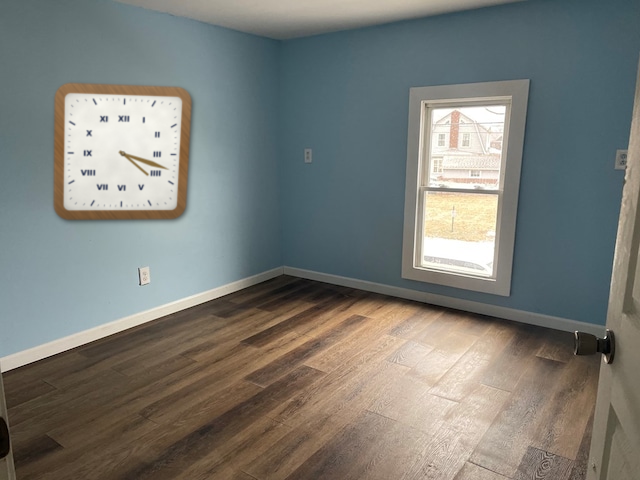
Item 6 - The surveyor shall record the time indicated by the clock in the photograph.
4:18
